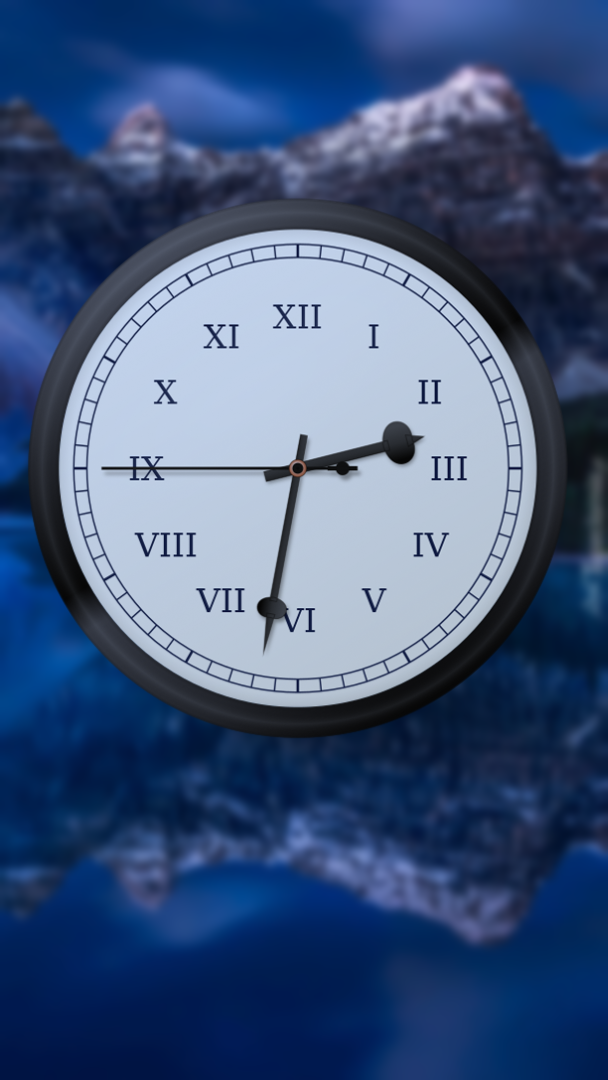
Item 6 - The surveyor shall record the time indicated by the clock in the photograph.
2:31:45
